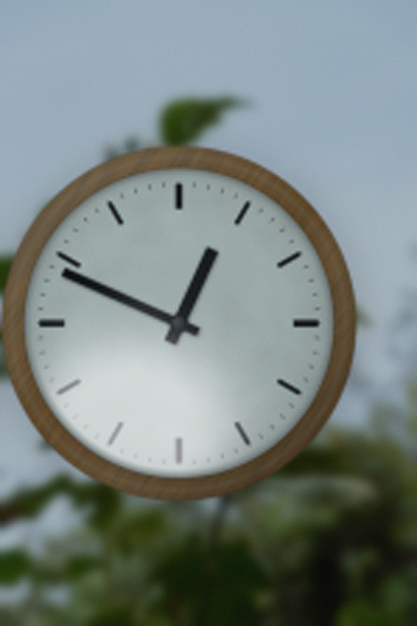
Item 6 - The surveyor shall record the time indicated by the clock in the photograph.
12:49
